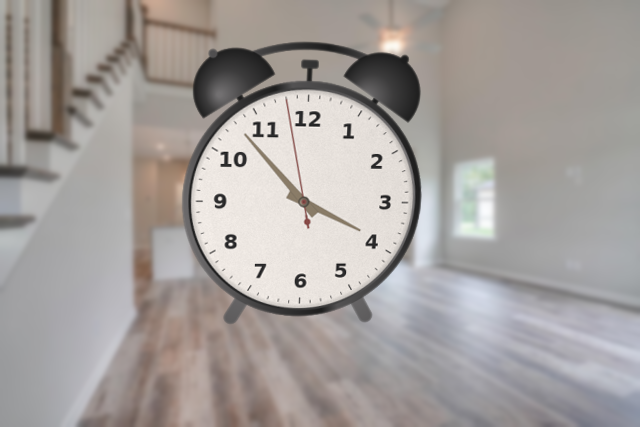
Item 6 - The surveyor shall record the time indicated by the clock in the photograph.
3:52:58
